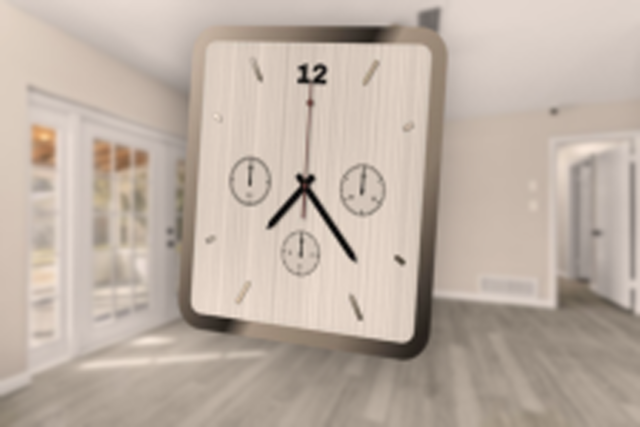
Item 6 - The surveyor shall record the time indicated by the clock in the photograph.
7:23
